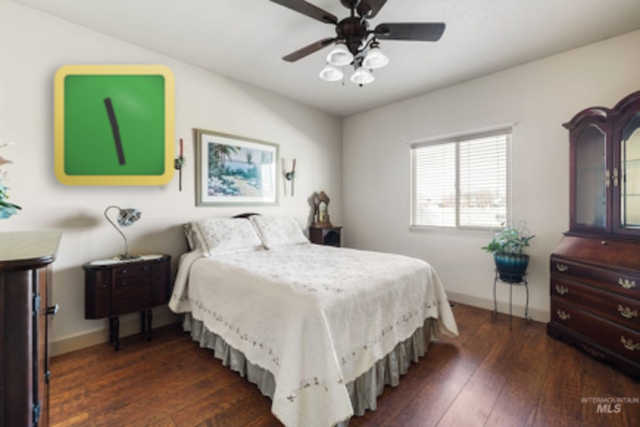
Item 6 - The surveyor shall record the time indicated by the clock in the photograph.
11:28
